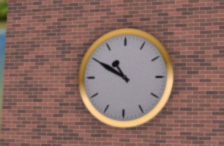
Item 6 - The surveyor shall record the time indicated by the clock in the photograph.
10:50
